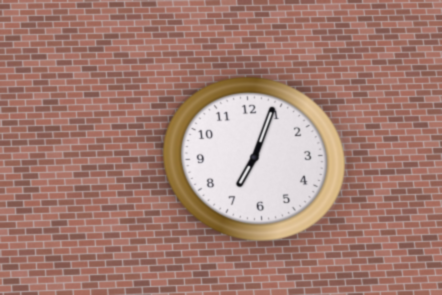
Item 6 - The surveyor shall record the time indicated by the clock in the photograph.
7:04
